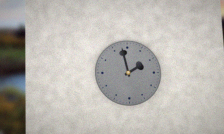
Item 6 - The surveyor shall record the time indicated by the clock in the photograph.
1:58
